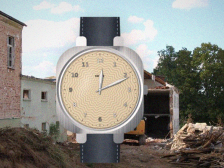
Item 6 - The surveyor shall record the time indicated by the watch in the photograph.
12:11
